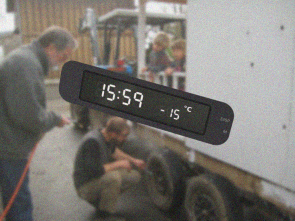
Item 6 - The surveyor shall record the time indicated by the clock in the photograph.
15:59
